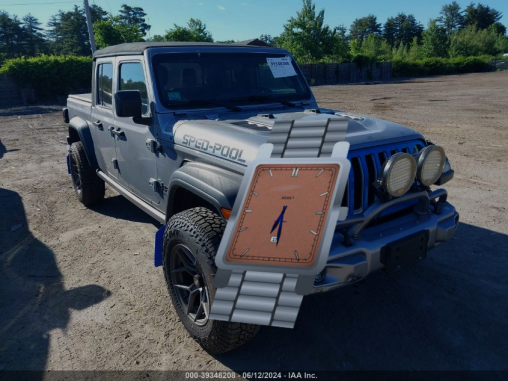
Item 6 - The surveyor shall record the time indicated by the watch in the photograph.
6:29
